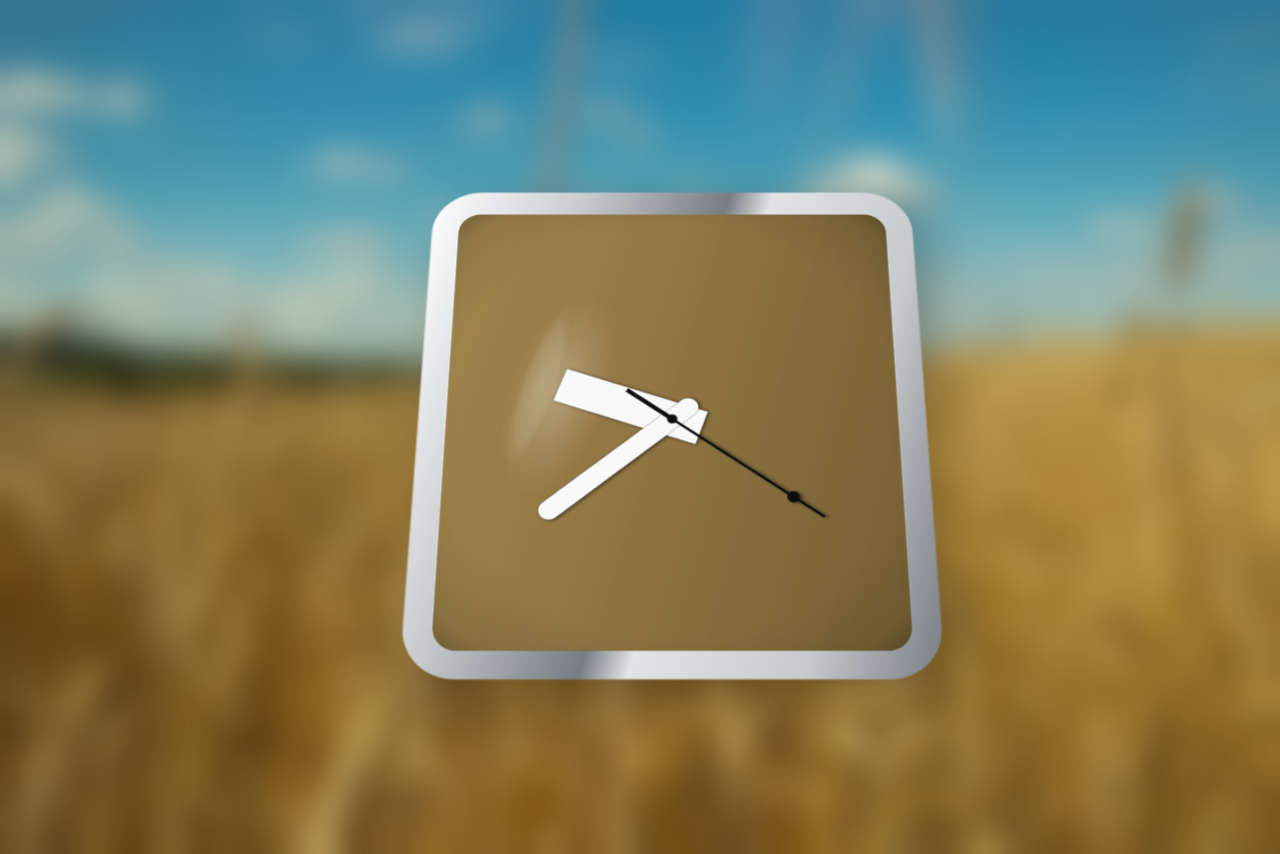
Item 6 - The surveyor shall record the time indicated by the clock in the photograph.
9:38:21
